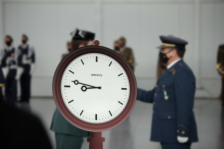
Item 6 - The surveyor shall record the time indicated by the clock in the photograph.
8:47
